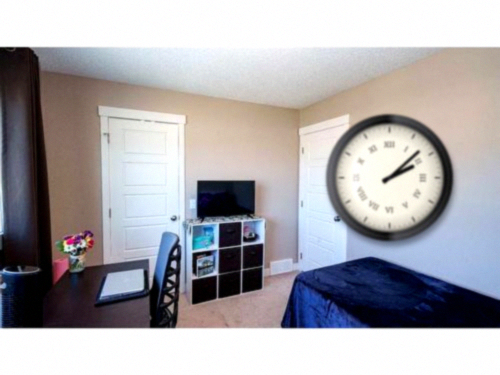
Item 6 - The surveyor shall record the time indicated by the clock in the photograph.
2:08
